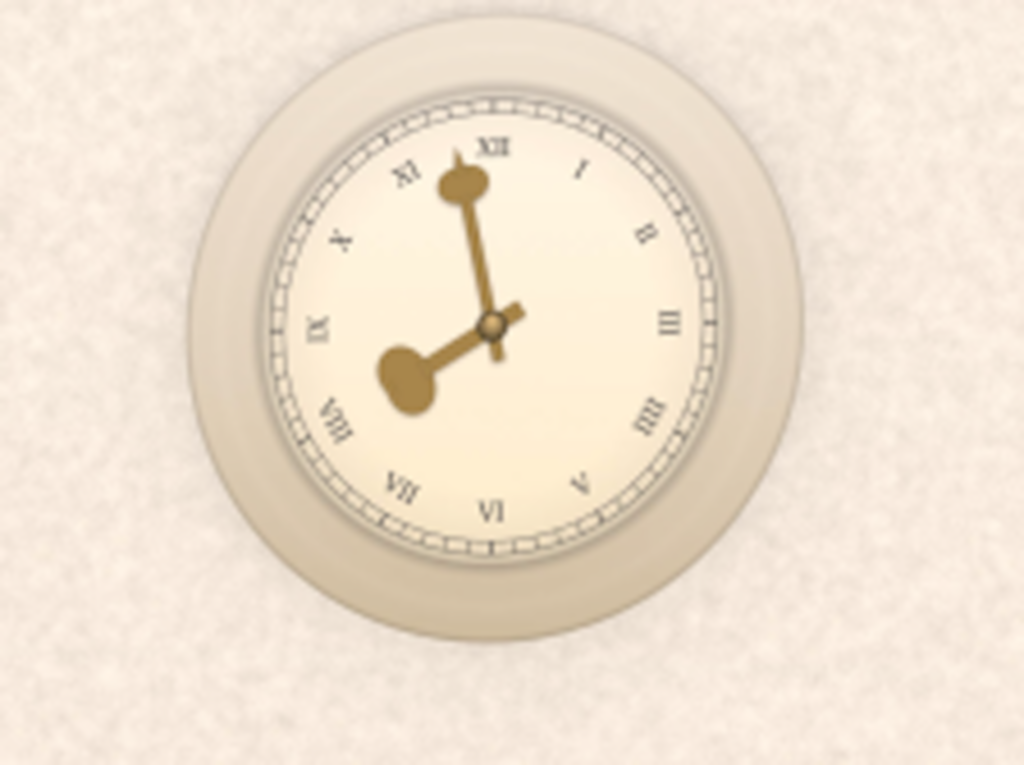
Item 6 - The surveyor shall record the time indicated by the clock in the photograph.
7:58
